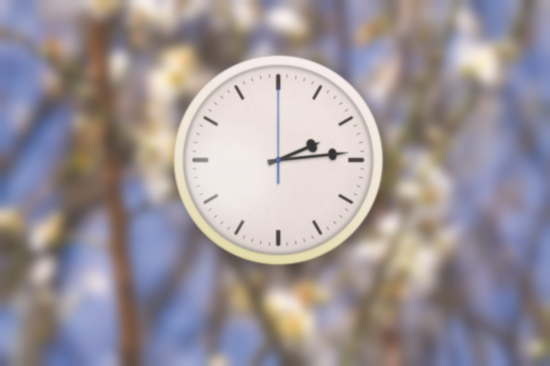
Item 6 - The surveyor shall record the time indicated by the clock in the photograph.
2:14:00
